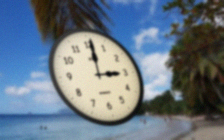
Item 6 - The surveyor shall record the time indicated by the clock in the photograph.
3:01
